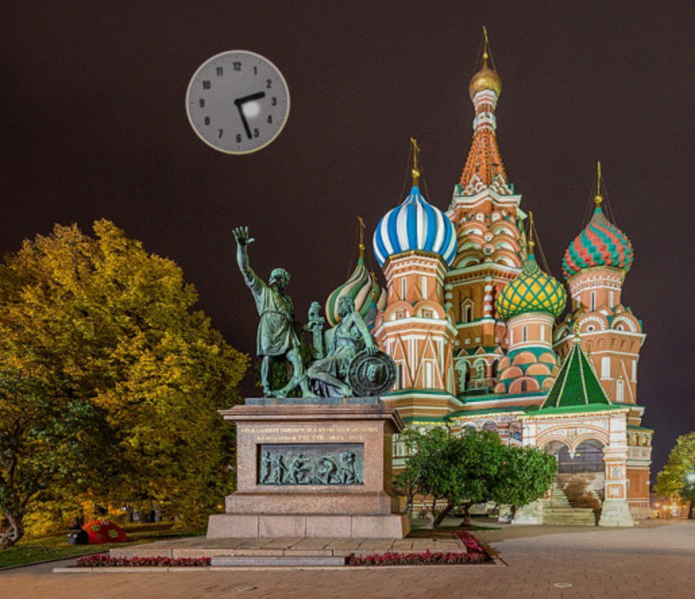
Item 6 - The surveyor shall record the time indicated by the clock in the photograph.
2:27
